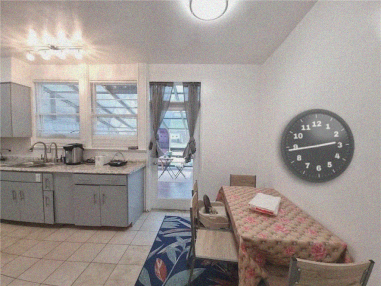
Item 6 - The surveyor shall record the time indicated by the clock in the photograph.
2:44
